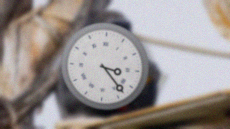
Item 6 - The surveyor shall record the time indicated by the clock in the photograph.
3:23
